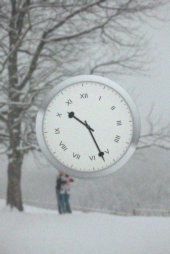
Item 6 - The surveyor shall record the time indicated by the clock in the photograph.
10:27
